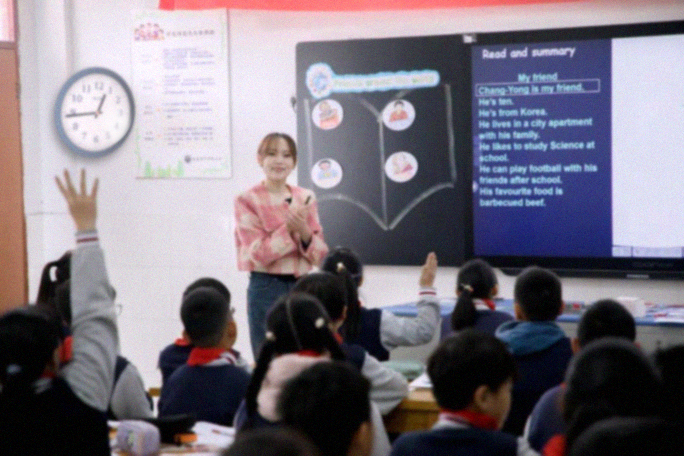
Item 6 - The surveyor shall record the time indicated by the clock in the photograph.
12:44
